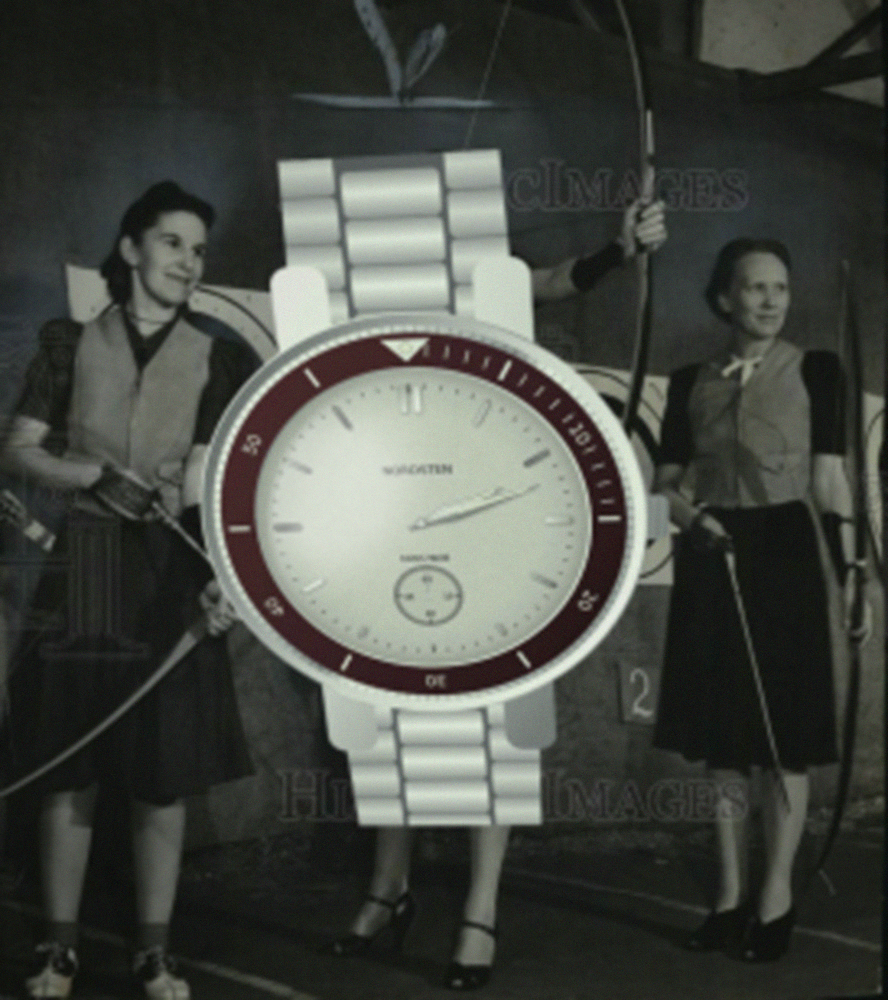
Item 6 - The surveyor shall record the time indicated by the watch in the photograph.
2:12
